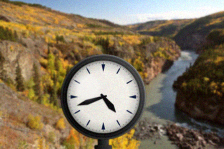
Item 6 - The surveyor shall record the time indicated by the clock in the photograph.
4:42
